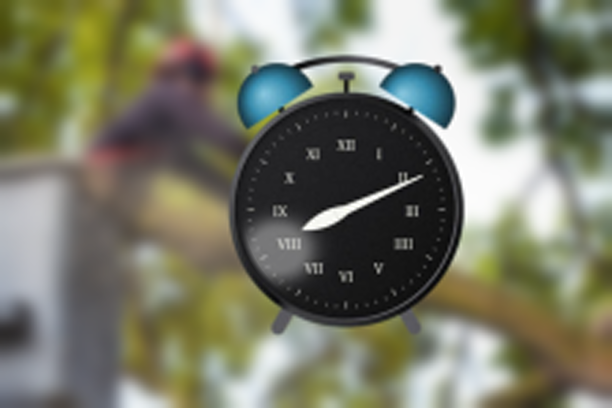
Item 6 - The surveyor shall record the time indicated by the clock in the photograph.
8:11
